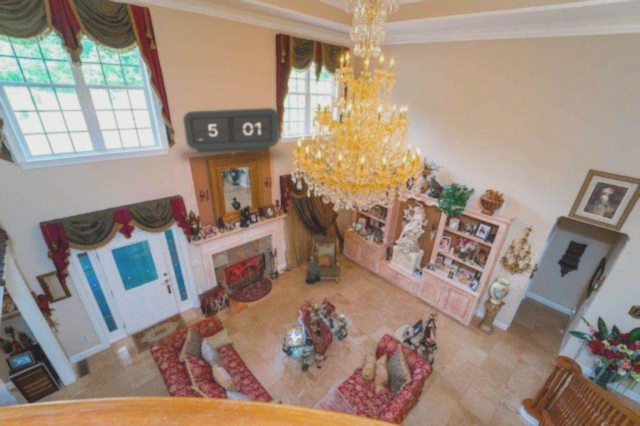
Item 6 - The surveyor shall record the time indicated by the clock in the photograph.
5:01
